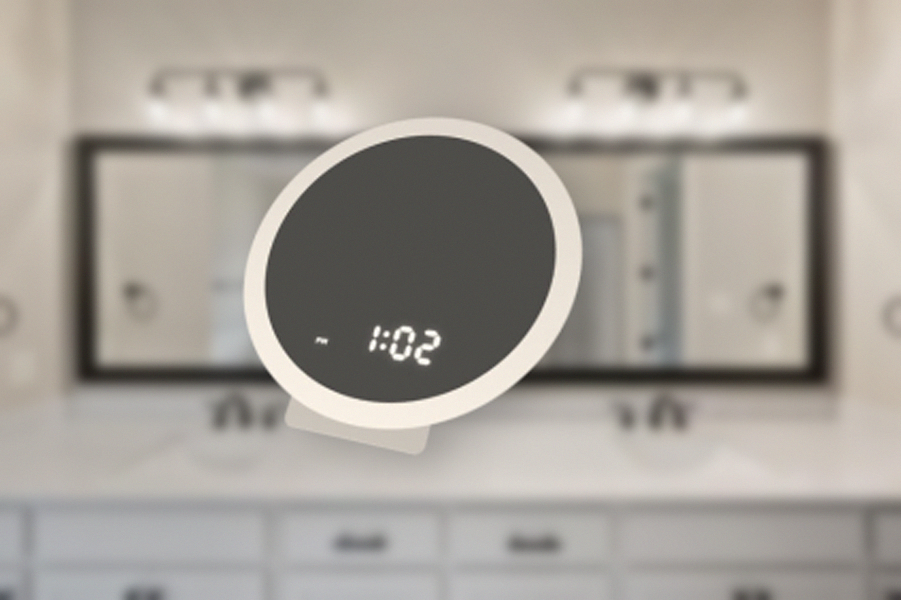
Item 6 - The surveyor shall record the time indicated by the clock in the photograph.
1:02
